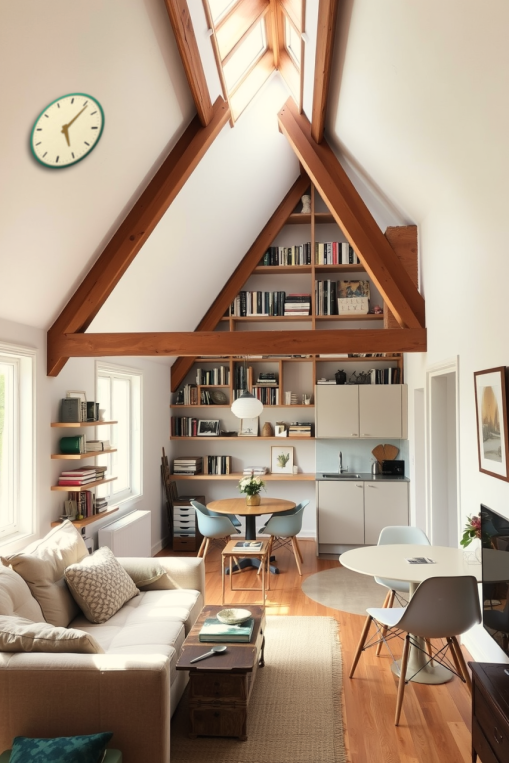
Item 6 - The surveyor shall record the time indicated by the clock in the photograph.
5:06
